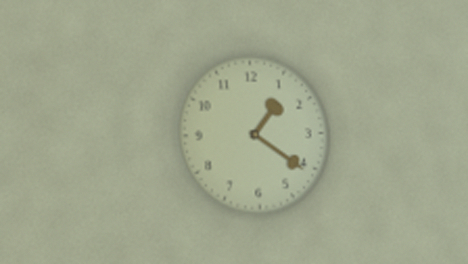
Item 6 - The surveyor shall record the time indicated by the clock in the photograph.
1:21
